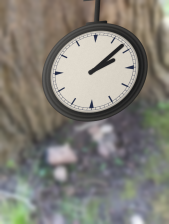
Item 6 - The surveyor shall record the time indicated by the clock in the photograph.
2:08
